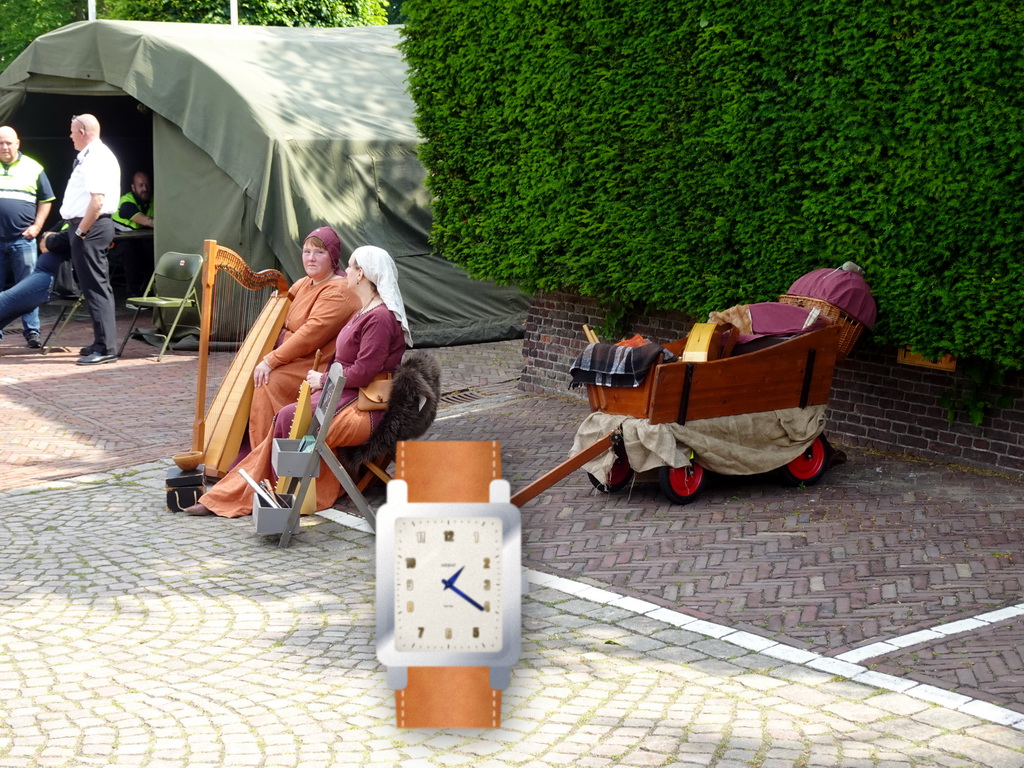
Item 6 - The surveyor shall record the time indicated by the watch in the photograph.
1:21
